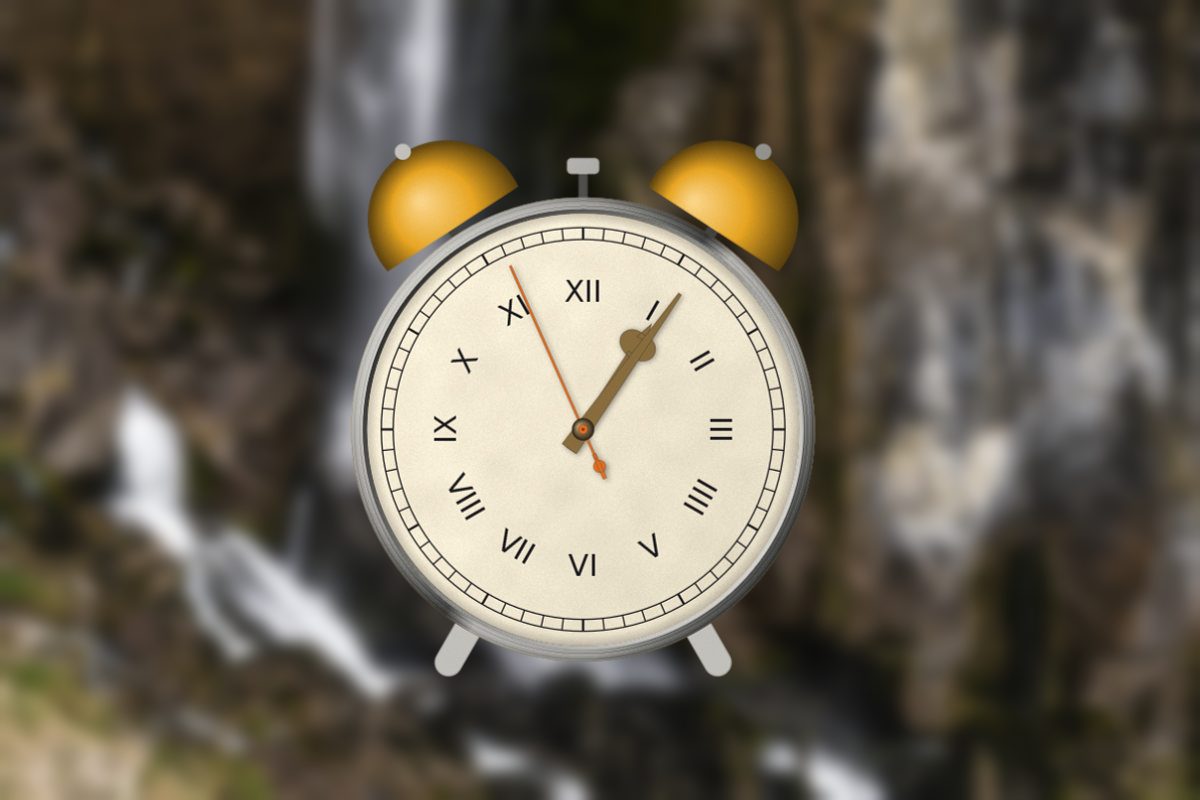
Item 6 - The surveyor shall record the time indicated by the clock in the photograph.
1:05:56
